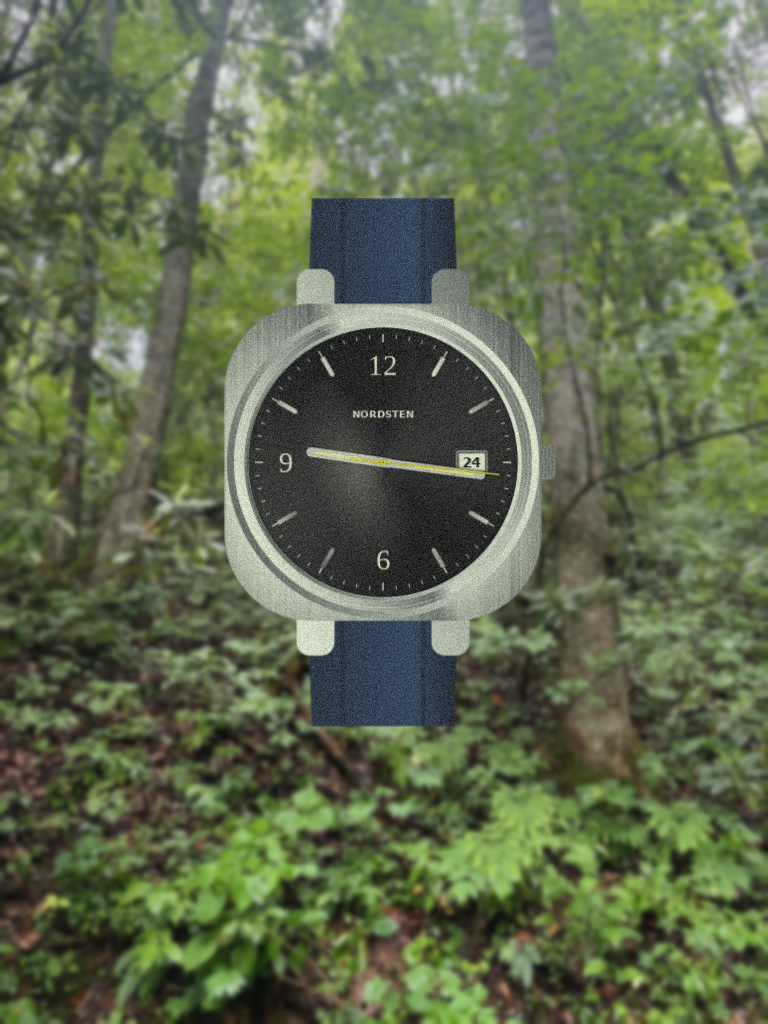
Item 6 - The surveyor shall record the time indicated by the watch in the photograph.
9:16:16
